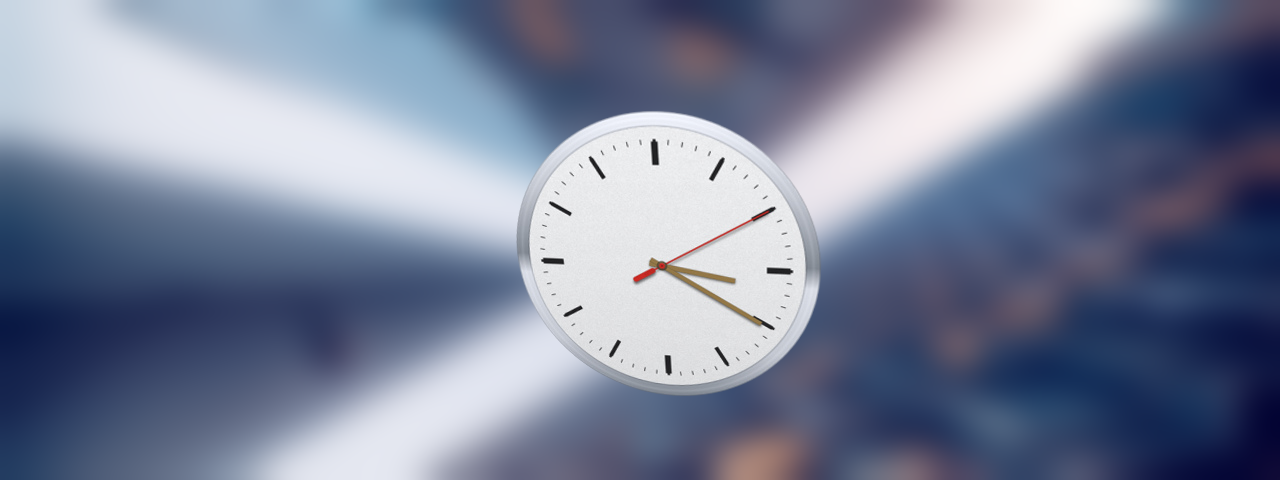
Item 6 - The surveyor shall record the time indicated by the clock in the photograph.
3:20:10
